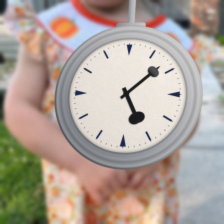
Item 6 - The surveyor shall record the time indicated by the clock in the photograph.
5:08
